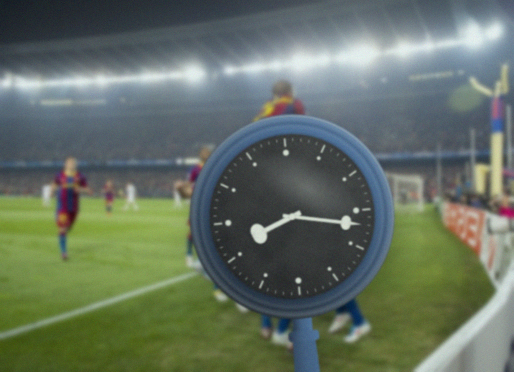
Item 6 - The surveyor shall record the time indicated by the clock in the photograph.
8:17
